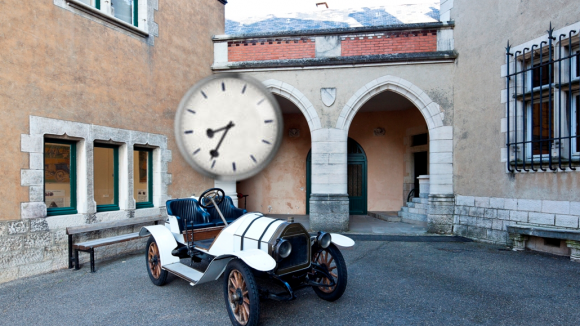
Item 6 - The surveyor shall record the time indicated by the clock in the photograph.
8:36
